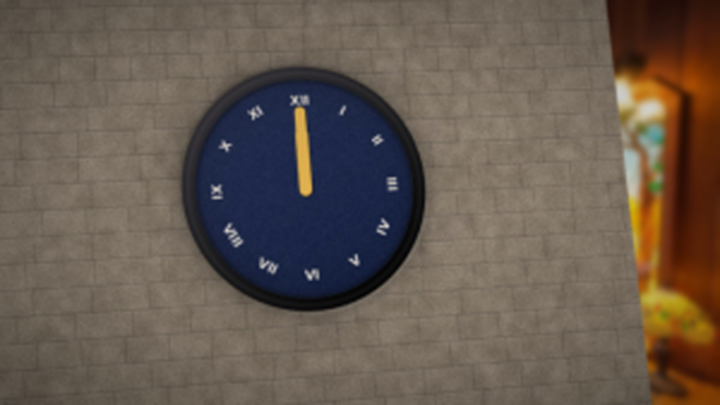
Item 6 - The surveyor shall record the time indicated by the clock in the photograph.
12:00
